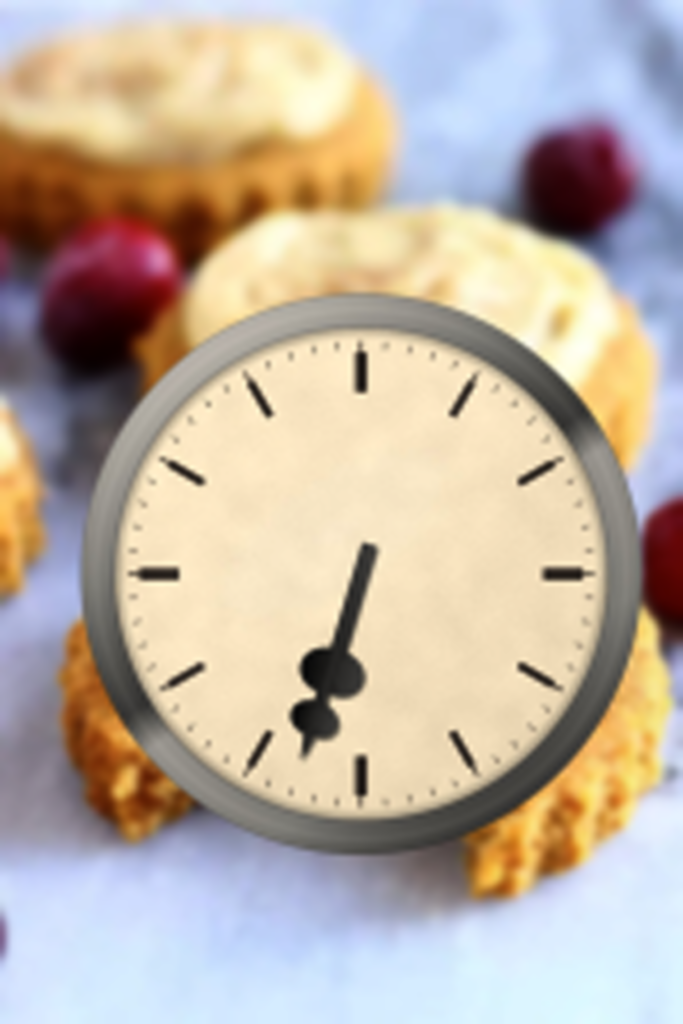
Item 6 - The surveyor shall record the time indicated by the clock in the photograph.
6:33
